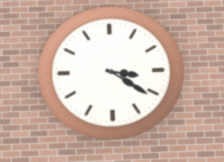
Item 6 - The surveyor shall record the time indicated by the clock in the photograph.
3:21
